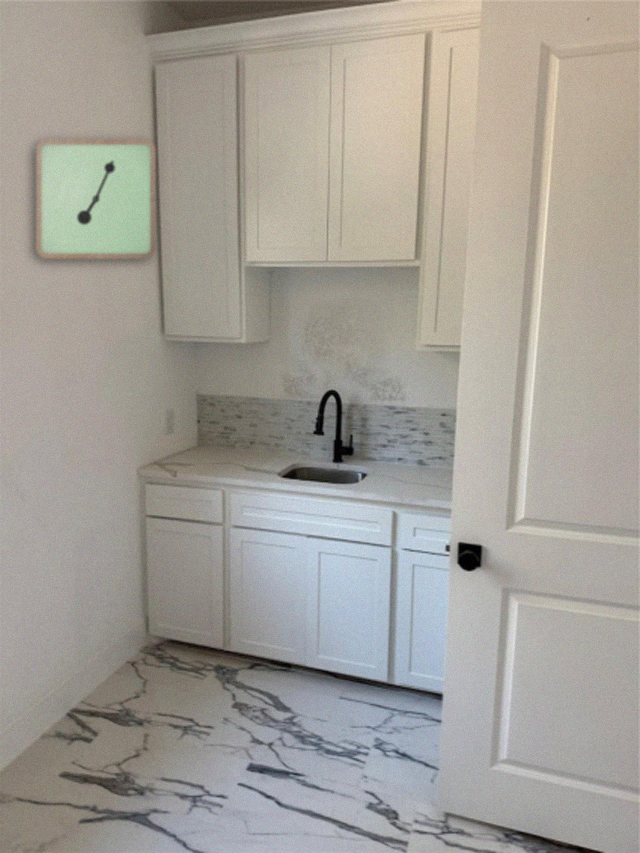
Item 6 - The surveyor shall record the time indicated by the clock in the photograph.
7:04
